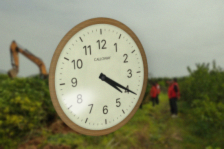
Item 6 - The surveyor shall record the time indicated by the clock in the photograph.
4:20
